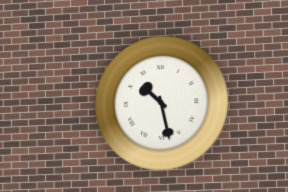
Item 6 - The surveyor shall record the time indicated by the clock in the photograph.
10:28
